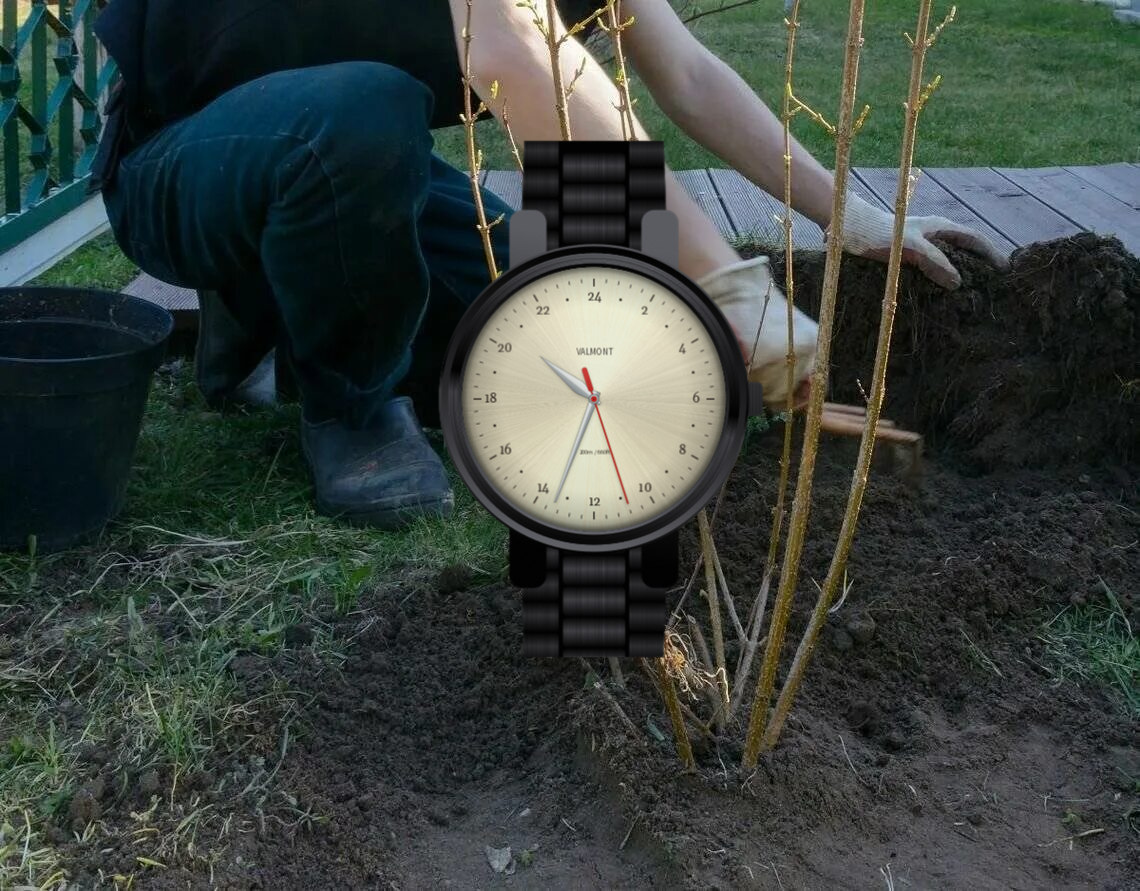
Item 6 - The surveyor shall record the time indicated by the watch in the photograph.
20:33:27
